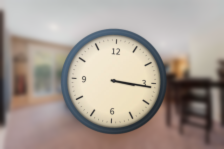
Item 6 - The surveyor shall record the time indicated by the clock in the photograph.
3:16
